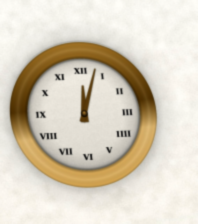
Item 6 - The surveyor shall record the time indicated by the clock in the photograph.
12:03
